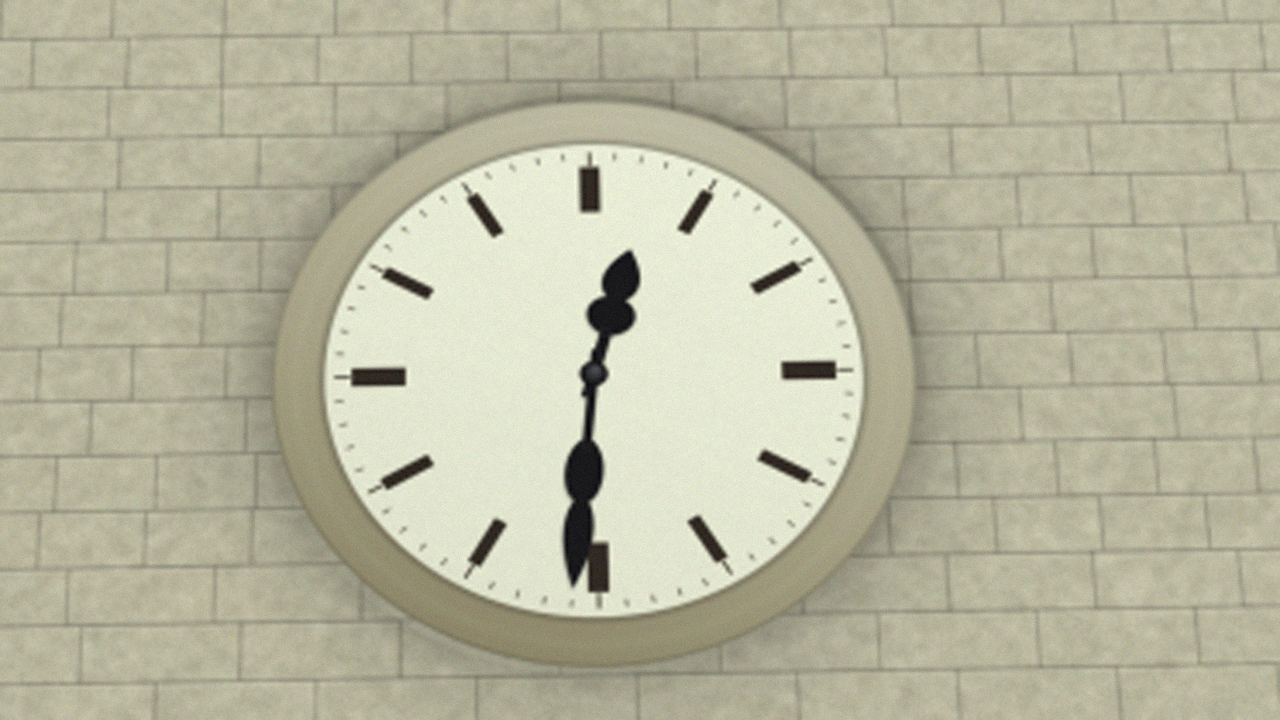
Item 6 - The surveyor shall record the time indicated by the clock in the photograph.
12:31
